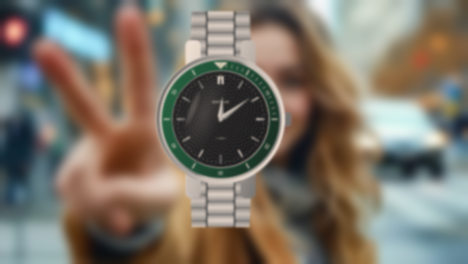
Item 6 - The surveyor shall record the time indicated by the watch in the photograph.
12:09
